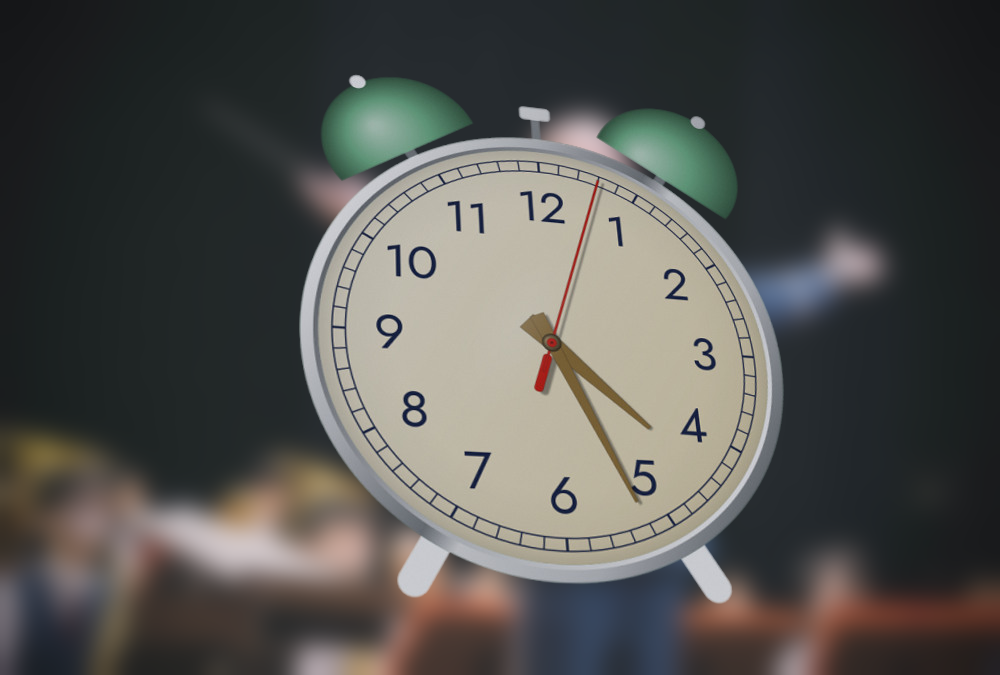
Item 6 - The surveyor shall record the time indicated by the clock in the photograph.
4:26:03
